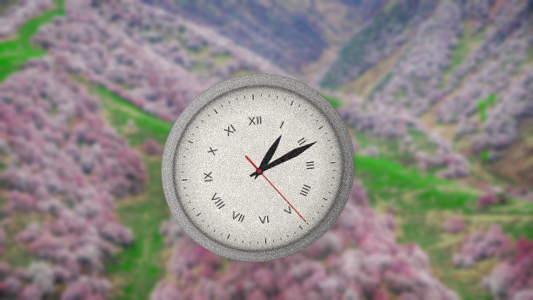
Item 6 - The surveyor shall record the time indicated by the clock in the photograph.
1:11:24
